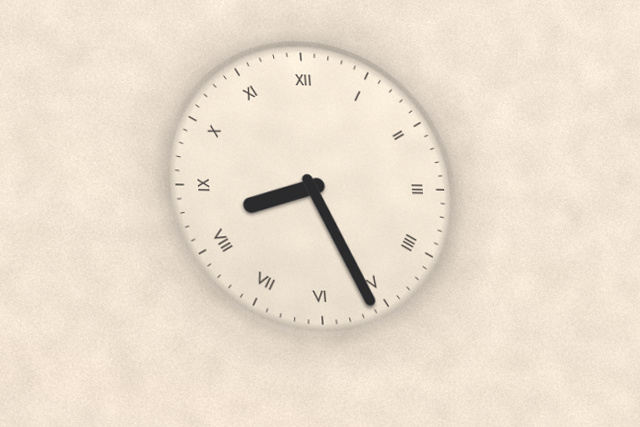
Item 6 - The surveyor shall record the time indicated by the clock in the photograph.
8:26
